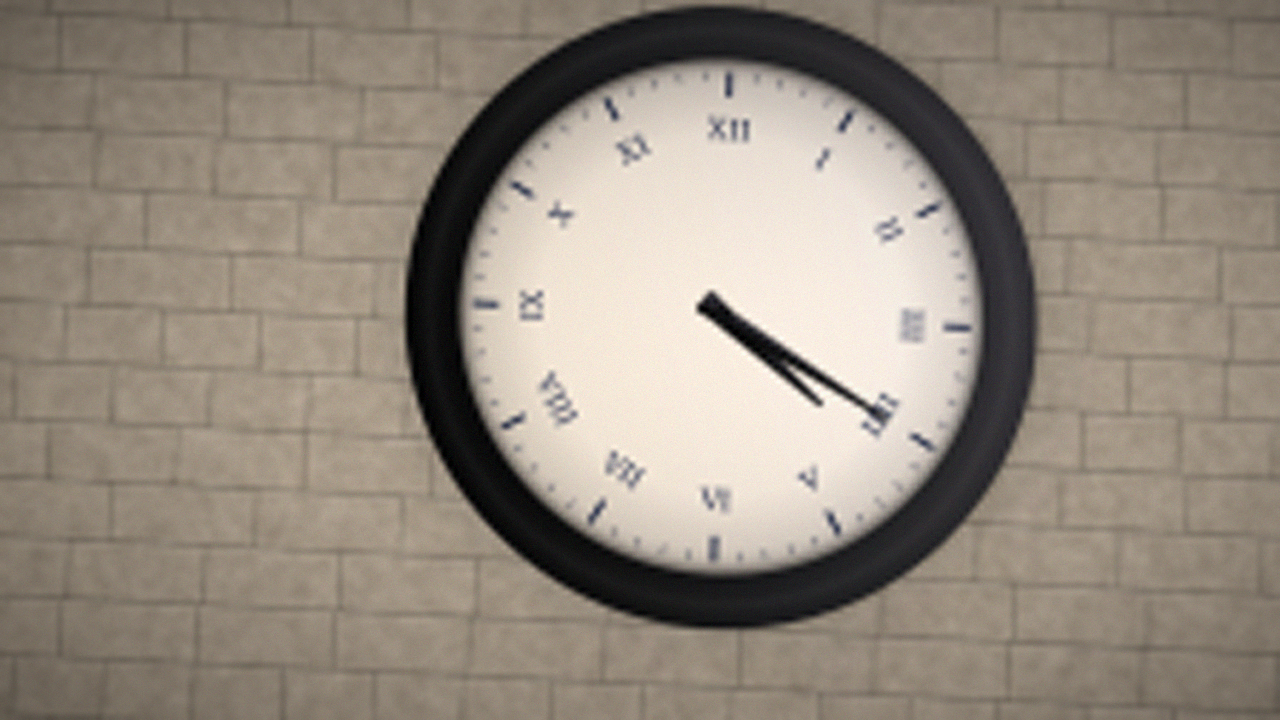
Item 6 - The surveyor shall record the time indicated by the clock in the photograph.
4:20
